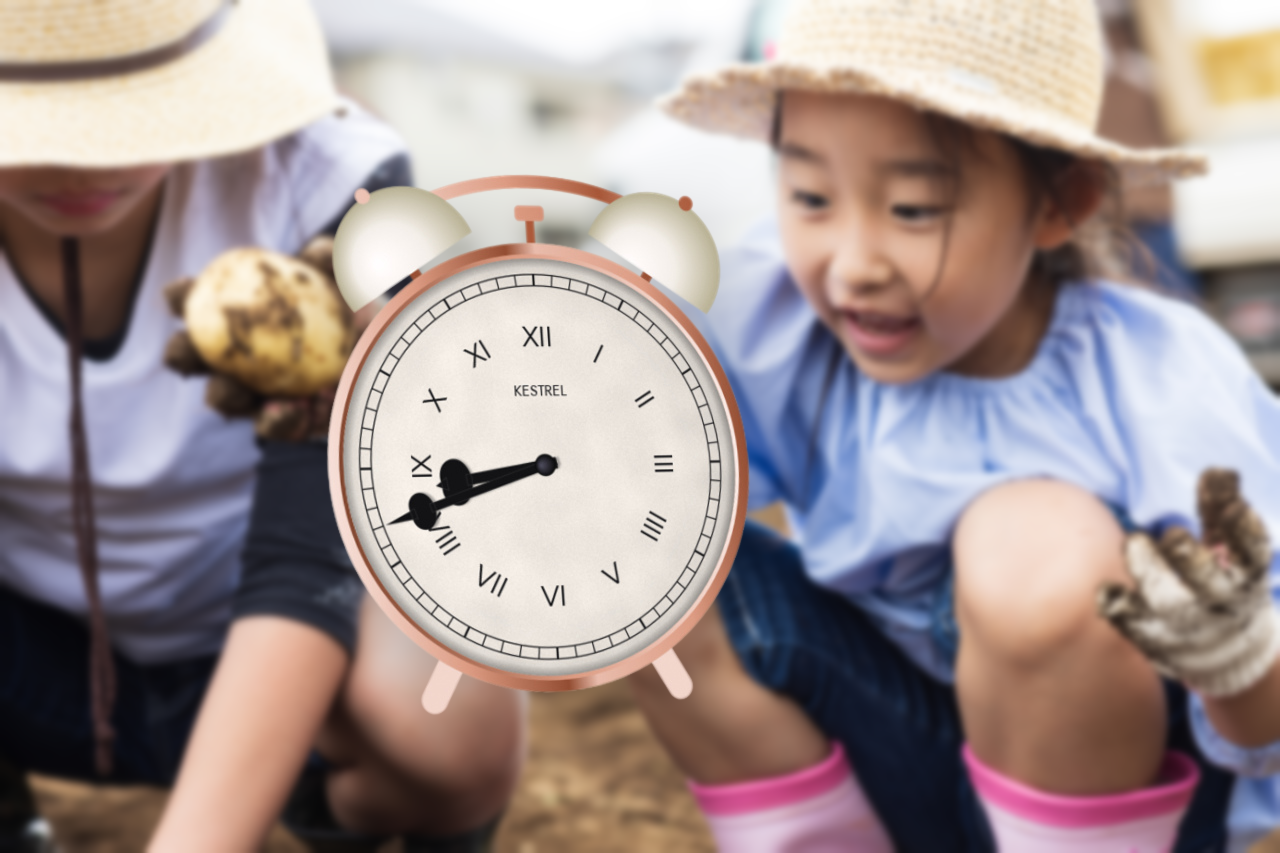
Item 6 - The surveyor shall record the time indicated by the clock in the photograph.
8:42
